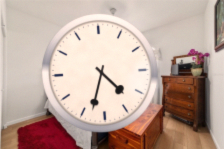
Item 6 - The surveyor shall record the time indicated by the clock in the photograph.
4:33
